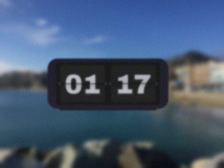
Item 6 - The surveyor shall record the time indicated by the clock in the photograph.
1:17
